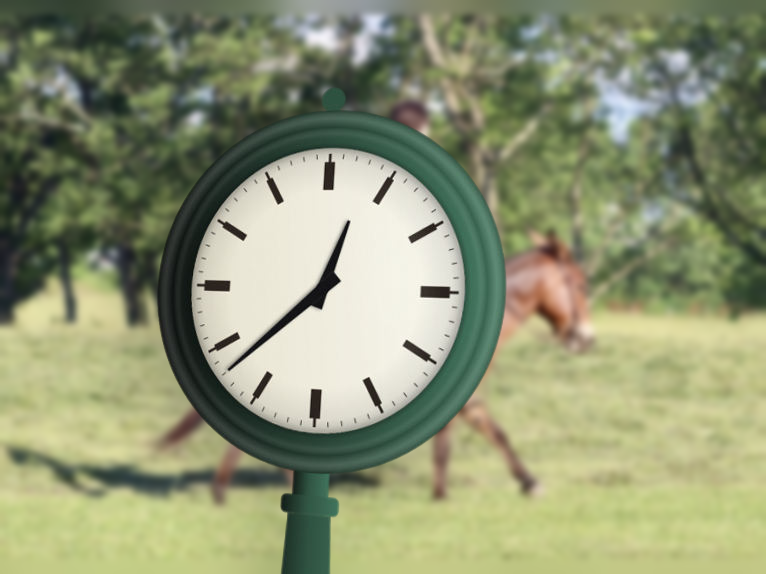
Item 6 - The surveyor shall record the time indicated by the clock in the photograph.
12:38
